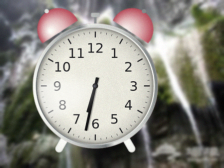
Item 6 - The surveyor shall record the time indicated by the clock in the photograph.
6:32
